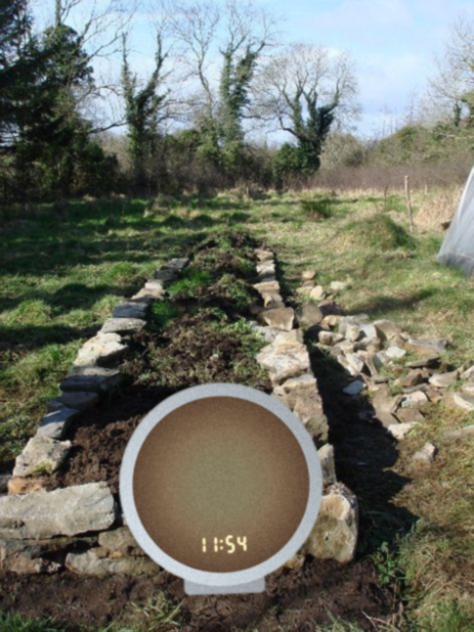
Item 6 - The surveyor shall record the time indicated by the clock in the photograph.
11:54
